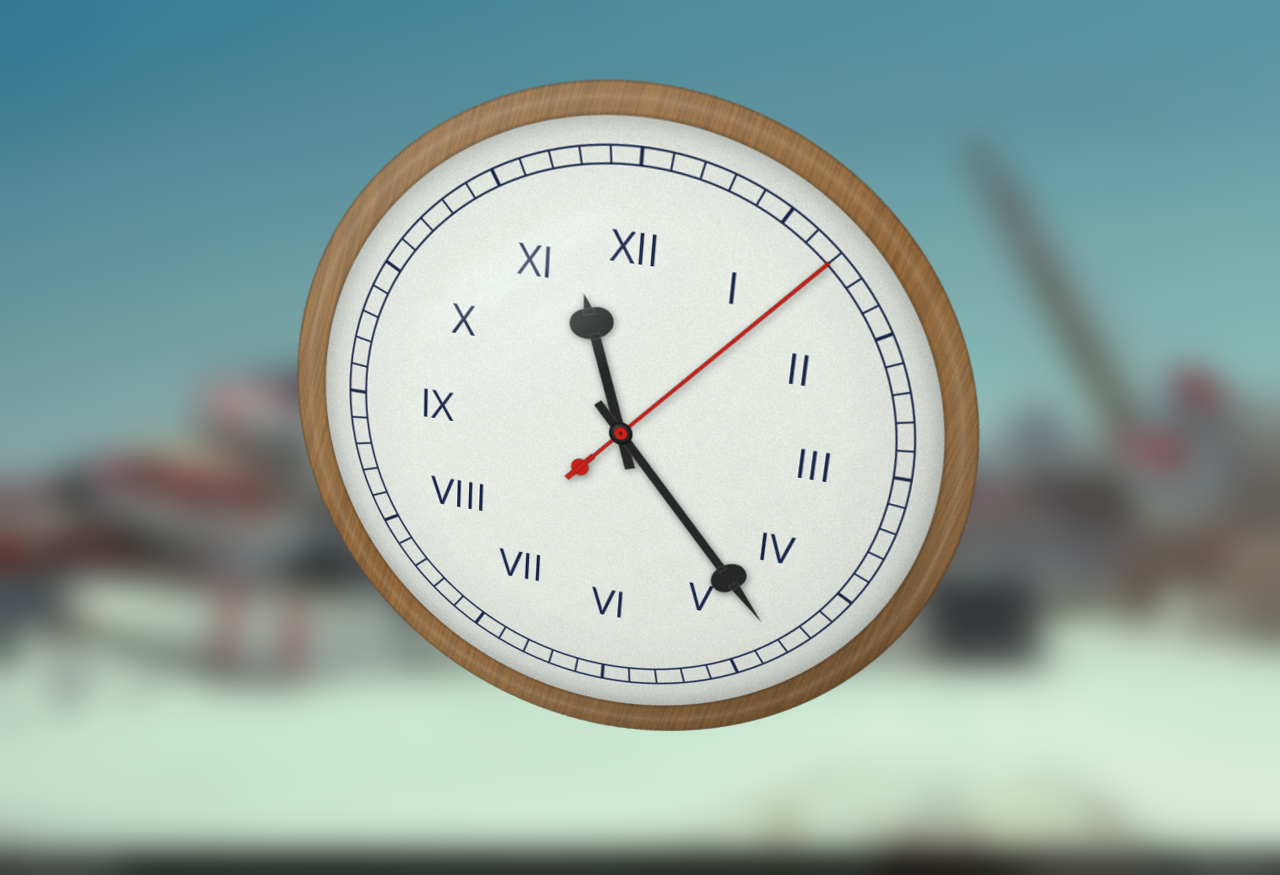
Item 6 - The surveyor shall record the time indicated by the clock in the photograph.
11:23:07
